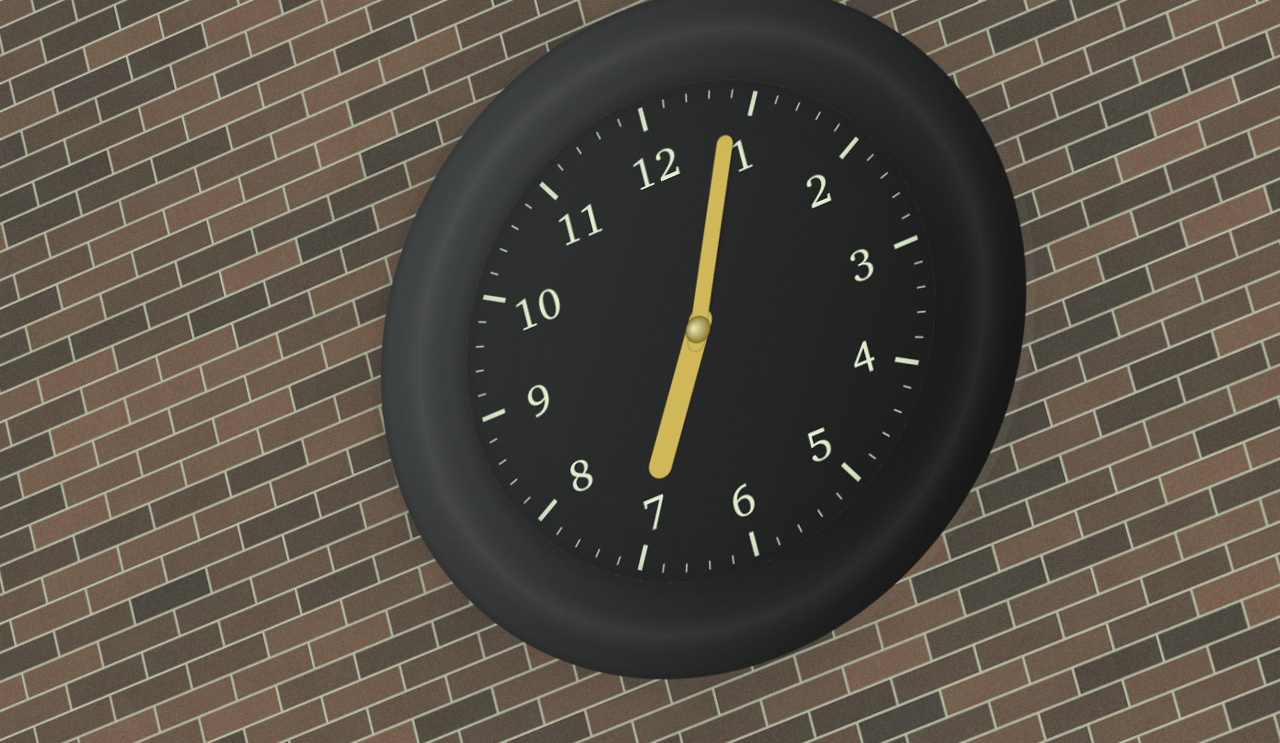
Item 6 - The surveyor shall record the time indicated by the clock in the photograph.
7:04
